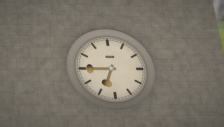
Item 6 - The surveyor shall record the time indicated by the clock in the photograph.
6:45
